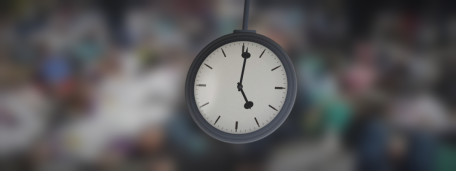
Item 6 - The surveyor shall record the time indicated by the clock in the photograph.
5:01
